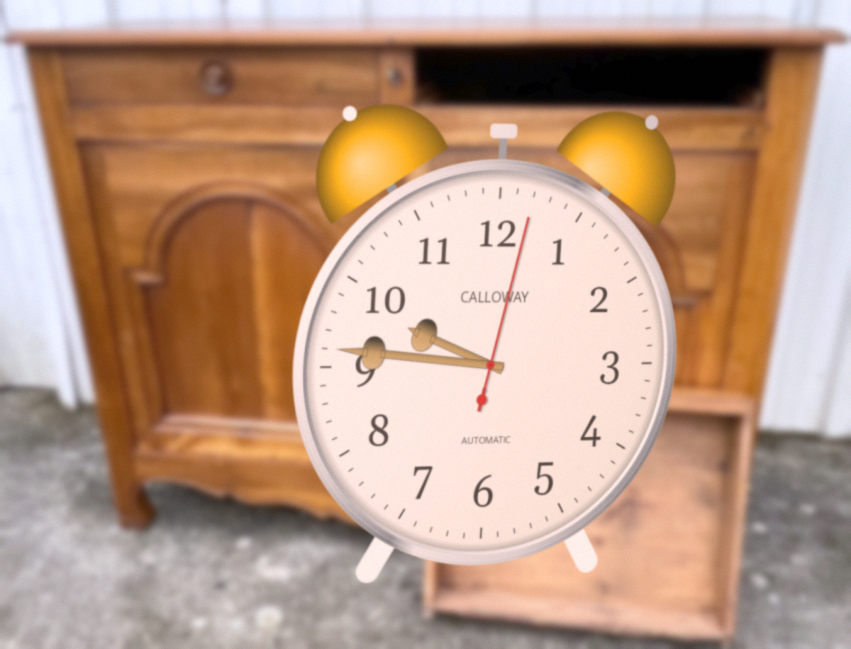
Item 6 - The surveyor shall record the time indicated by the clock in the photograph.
9:46:02
